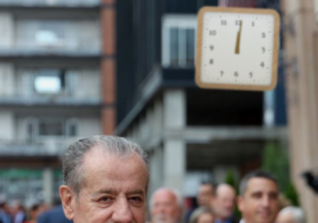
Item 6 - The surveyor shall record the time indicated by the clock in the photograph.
12:01
